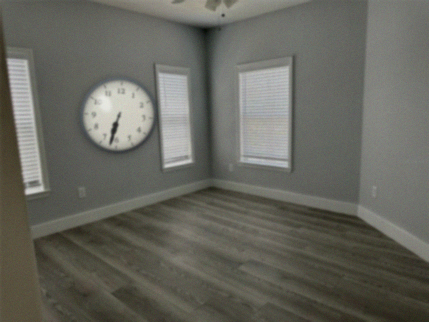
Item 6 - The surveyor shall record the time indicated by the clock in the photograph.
6:32
